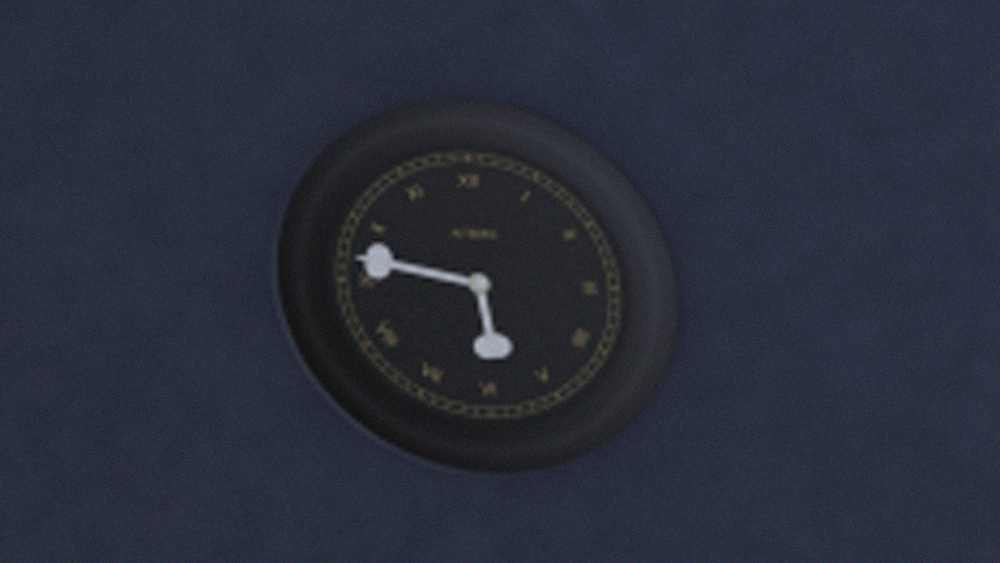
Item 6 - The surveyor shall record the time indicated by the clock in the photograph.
5:47
